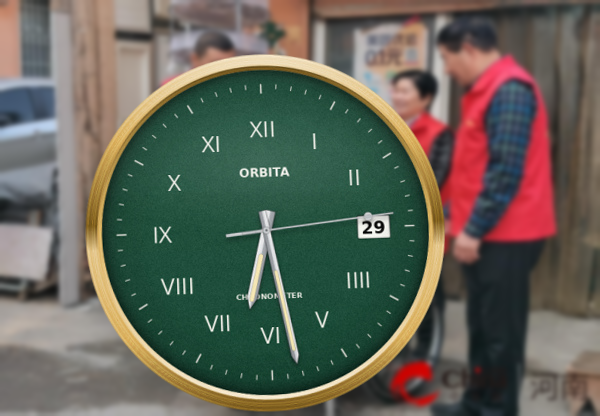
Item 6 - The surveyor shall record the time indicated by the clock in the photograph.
6:28:14
